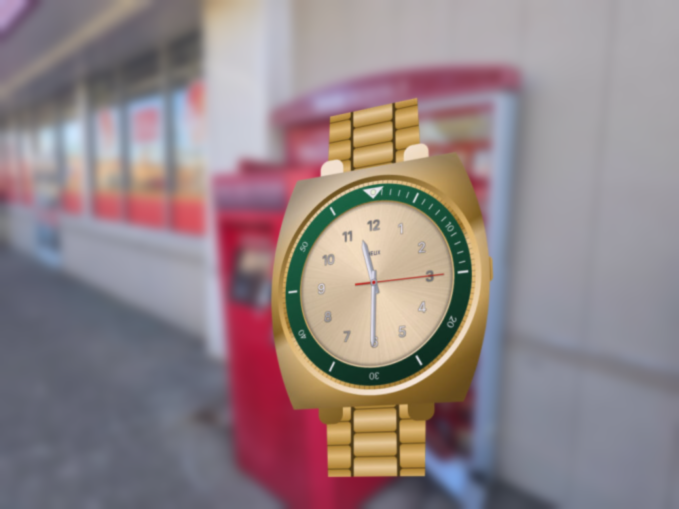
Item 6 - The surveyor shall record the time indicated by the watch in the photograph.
11:30:15
